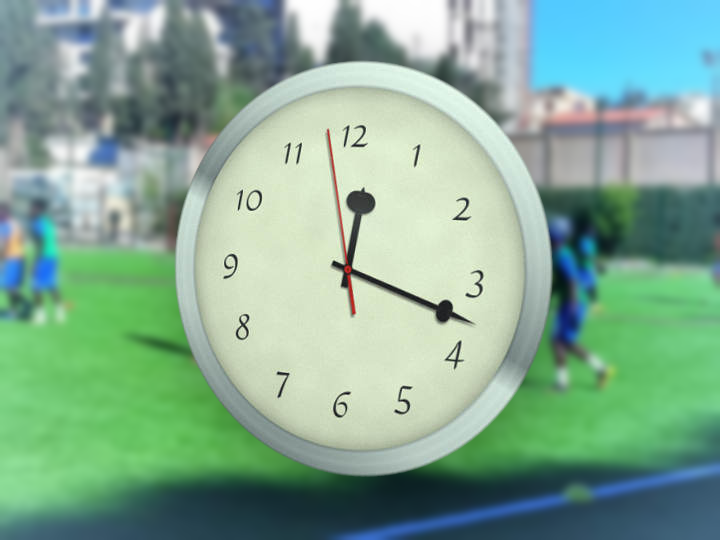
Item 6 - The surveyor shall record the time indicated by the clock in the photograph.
12:17:58
